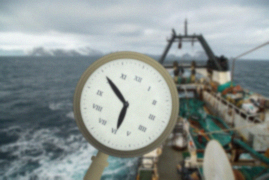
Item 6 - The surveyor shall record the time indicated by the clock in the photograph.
5:50
